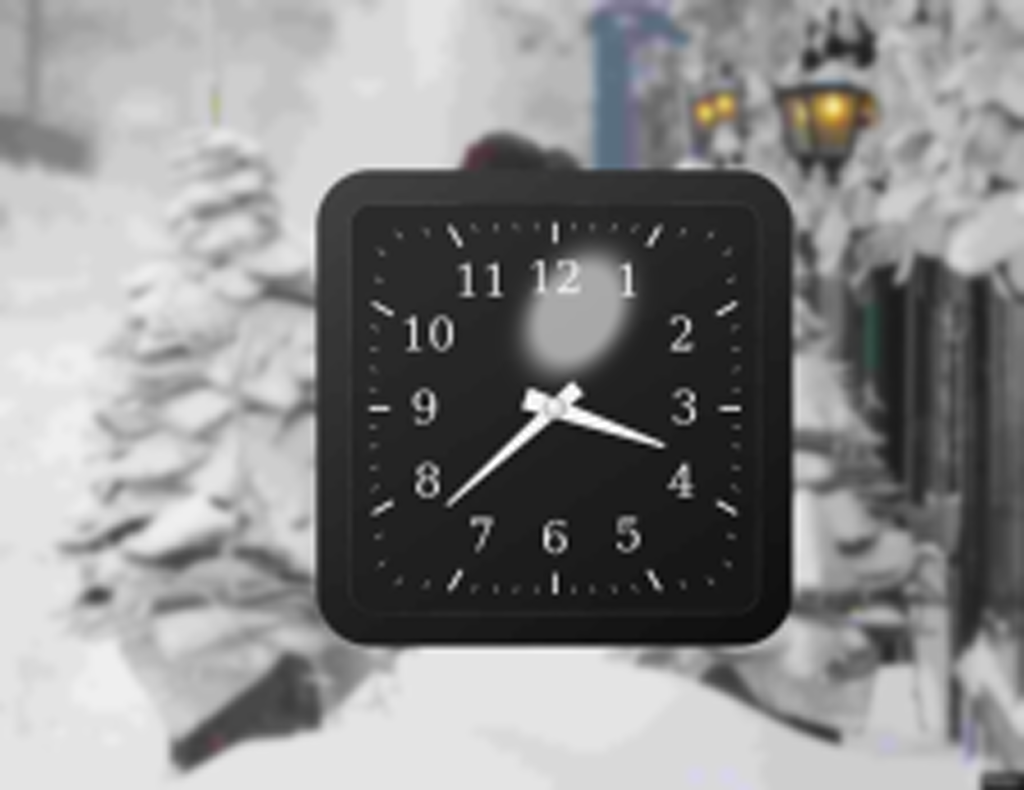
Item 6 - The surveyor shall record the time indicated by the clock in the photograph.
3:38
